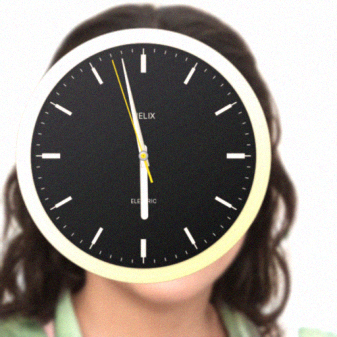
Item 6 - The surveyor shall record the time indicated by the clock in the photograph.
5:57:57
